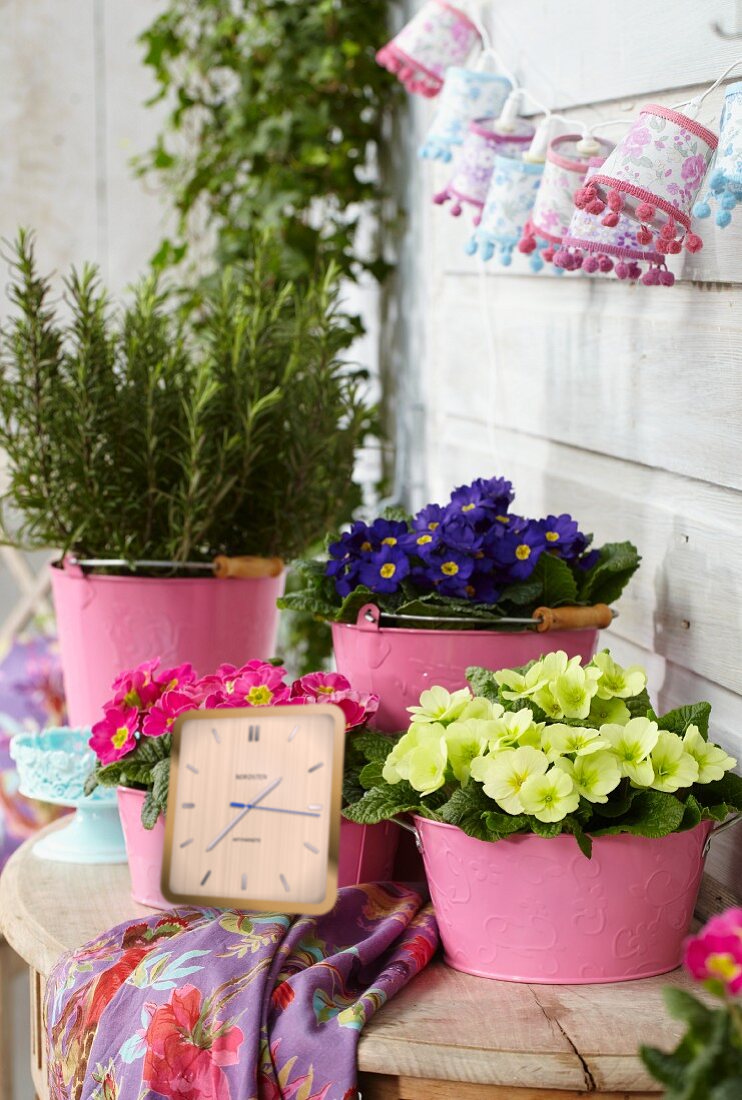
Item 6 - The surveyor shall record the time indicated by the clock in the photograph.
1:37:16
